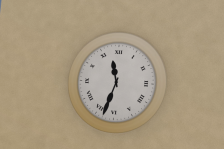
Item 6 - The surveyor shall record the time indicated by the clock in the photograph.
11:33
